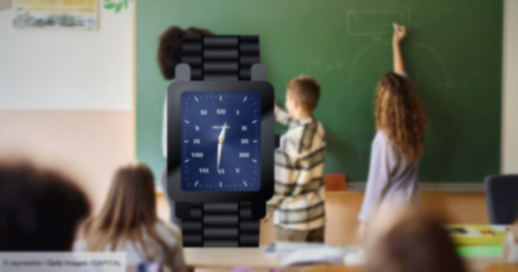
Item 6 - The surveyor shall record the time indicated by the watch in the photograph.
12:31
